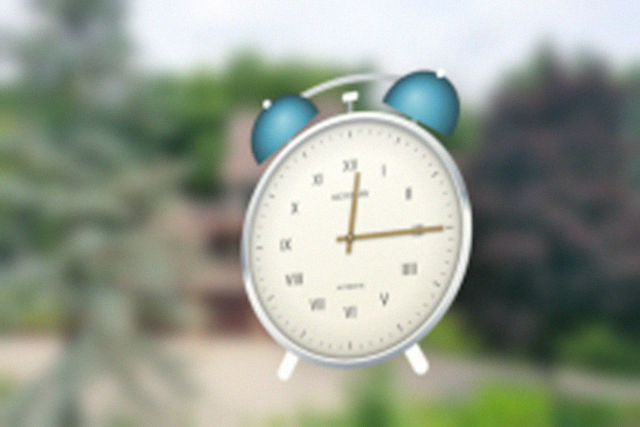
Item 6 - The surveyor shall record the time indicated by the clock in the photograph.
12:15
